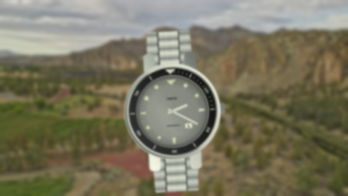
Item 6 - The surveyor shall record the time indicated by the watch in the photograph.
2:20
